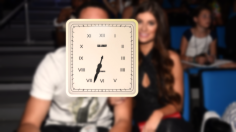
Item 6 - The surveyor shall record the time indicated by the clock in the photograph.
6:33
